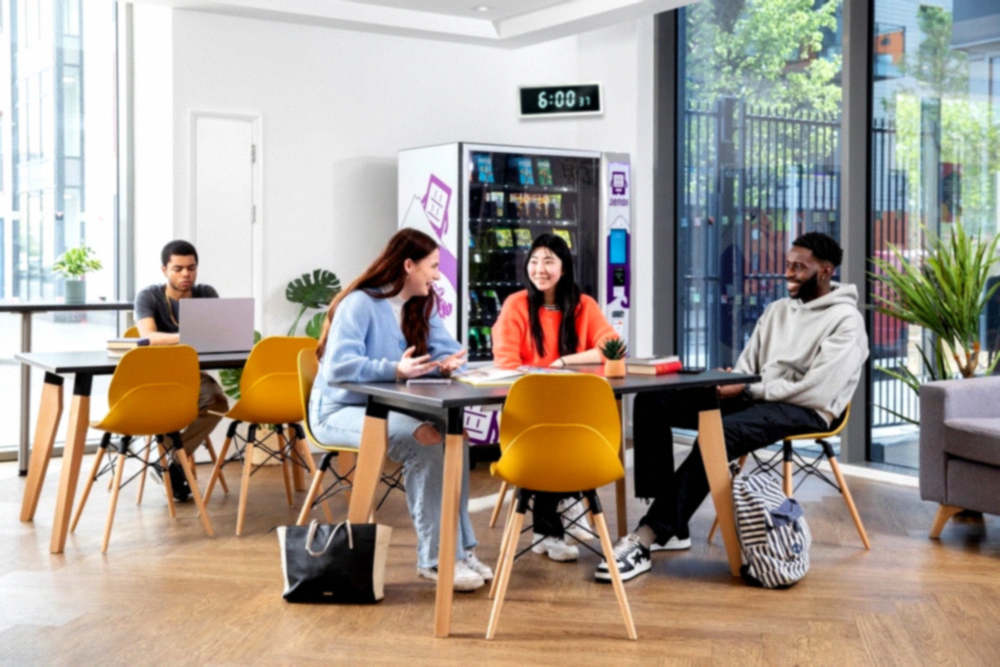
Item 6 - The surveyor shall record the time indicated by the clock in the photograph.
6:00
